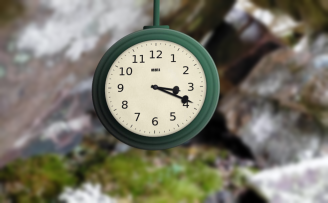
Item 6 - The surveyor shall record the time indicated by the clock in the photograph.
3:19
